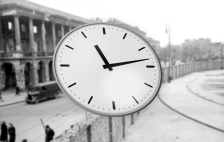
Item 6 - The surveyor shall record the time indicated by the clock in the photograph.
11:13
